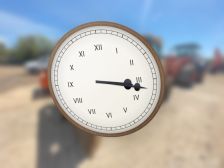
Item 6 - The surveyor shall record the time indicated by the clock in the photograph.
3:17
